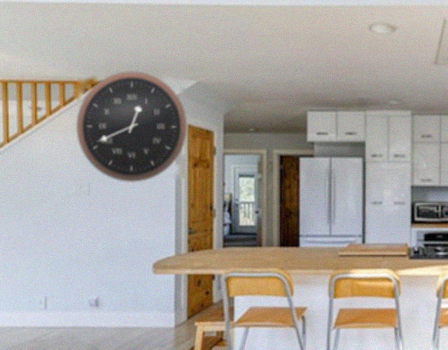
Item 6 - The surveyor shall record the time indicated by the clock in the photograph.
12:41
